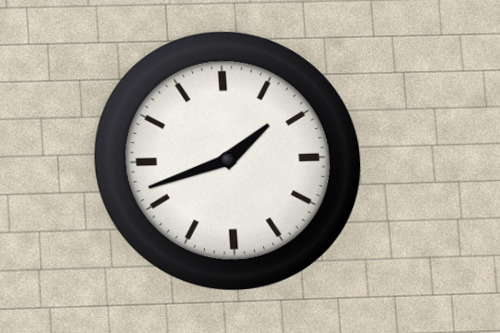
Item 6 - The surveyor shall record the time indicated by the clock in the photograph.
1:42
